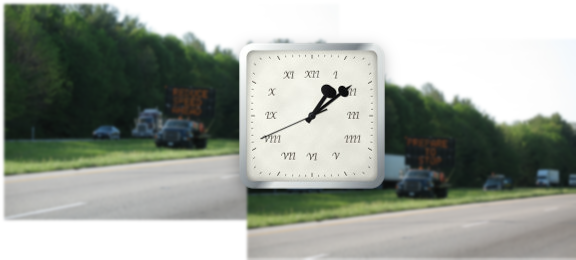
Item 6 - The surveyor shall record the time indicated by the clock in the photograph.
1:08:41
